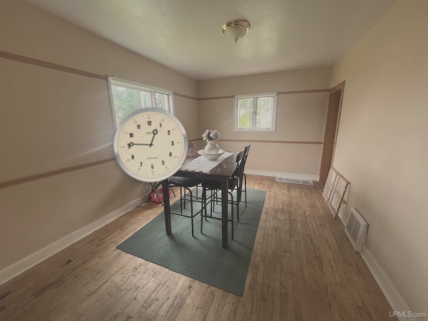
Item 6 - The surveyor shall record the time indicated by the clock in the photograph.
12:46
